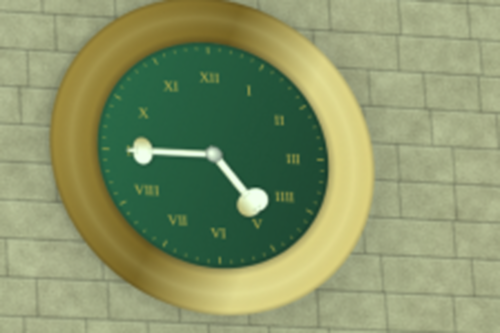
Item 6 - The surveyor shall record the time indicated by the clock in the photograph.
4:45
